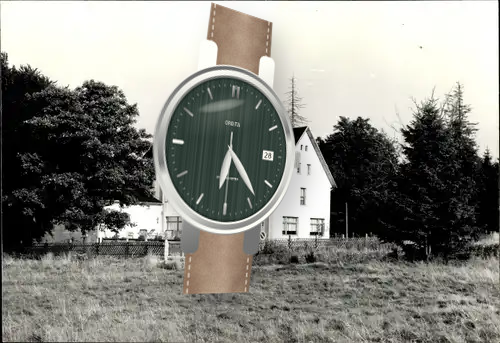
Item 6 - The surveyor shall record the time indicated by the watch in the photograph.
6:23:30
